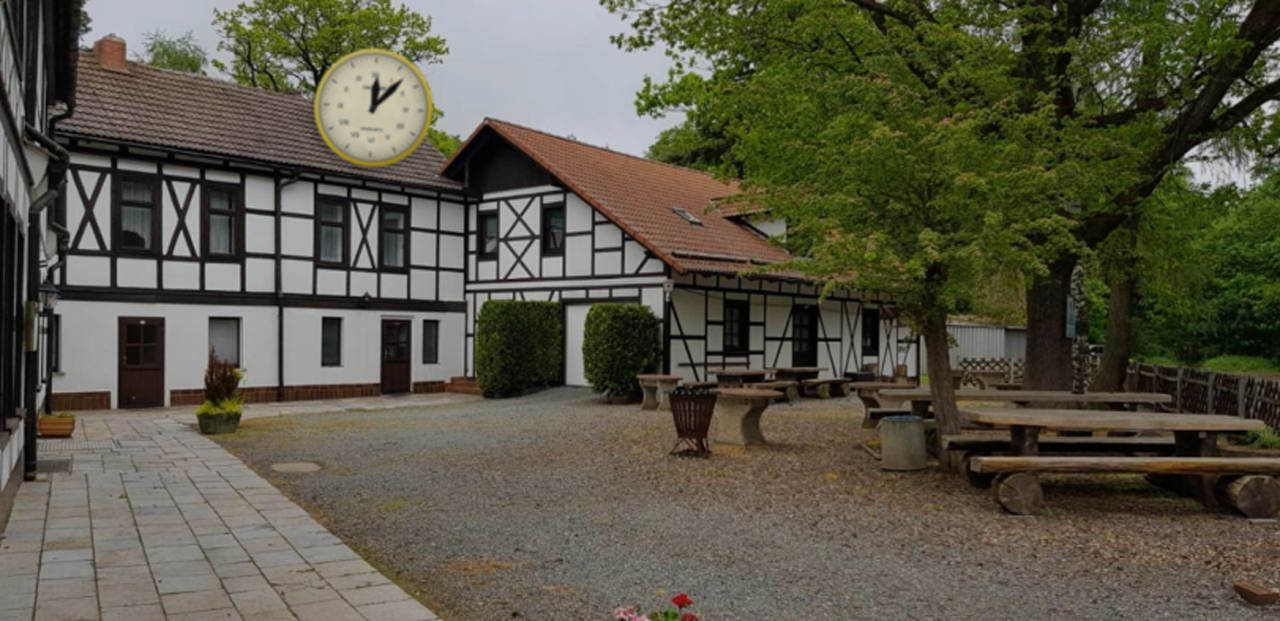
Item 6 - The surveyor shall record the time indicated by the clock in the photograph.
12:07
